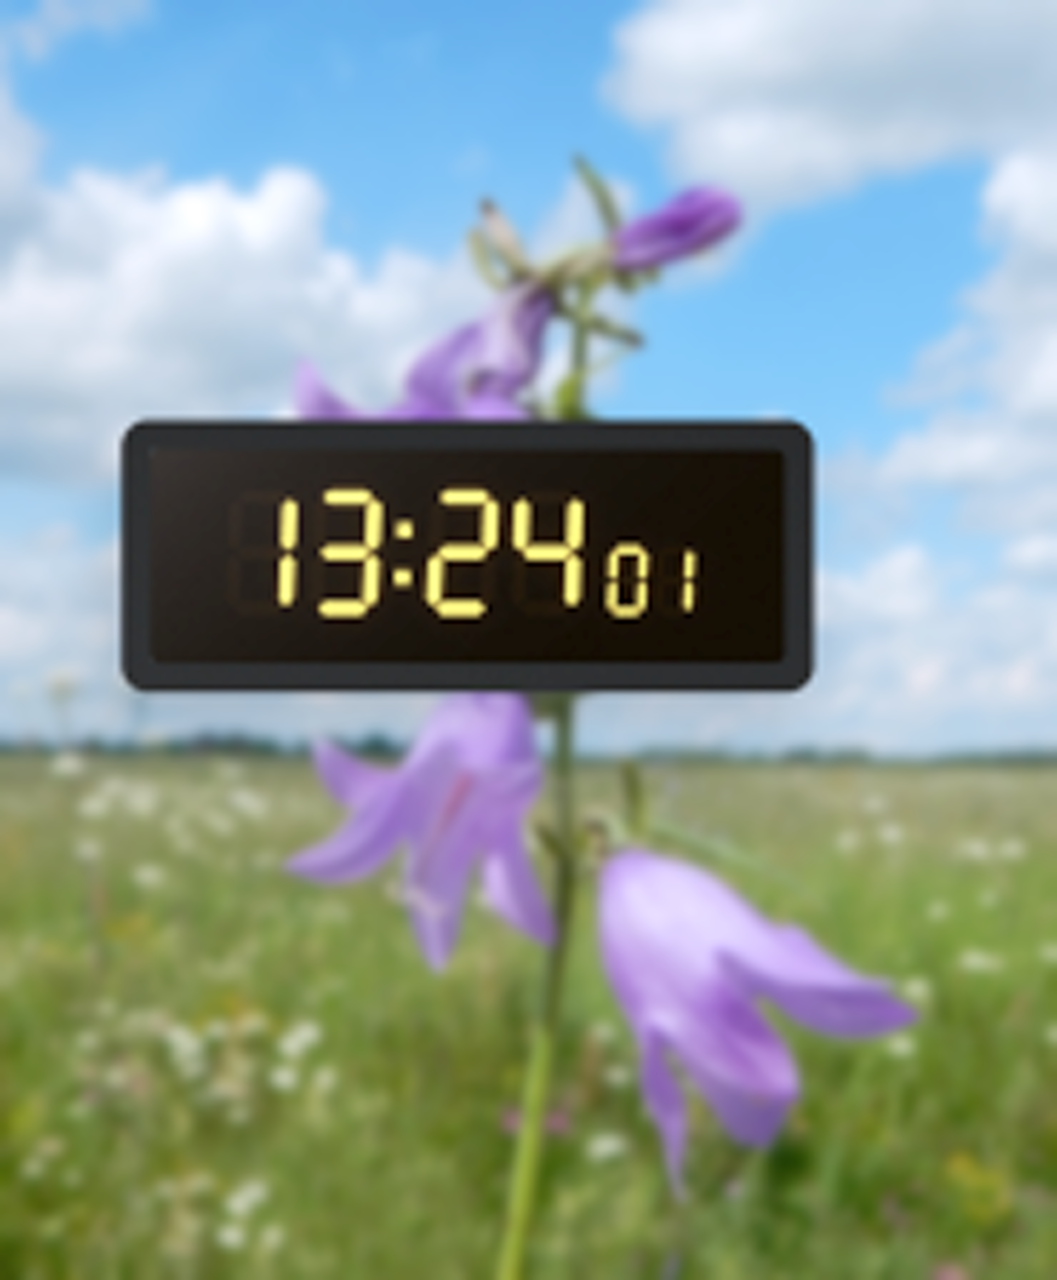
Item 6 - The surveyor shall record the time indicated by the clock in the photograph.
13:24:01
